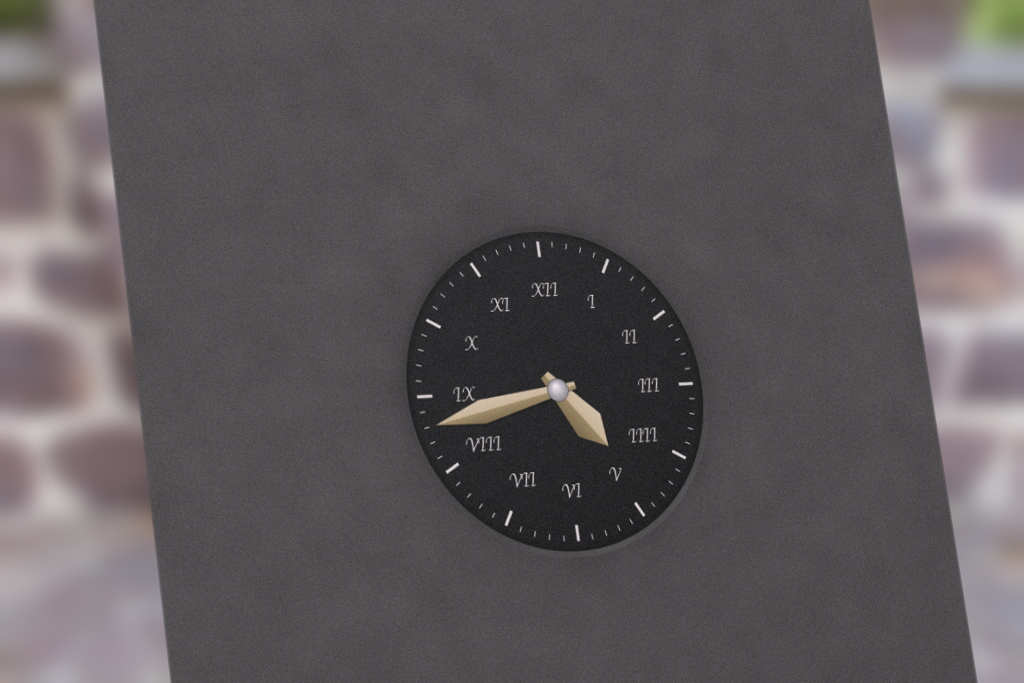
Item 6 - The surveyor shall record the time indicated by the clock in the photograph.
4:43
